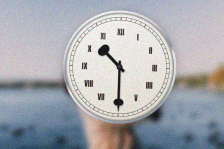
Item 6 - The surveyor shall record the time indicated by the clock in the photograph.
10:30
